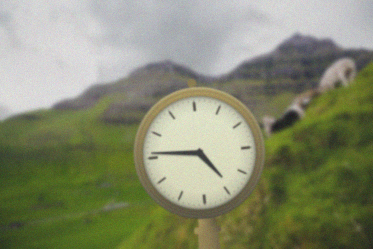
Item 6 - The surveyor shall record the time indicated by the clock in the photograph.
4:46
